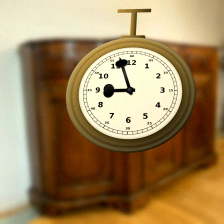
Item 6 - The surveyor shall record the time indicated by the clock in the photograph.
8:57
